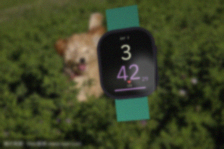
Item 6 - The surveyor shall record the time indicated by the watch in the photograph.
3:42
